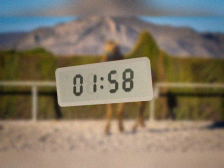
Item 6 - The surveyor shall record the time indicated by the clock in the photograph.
1:58
